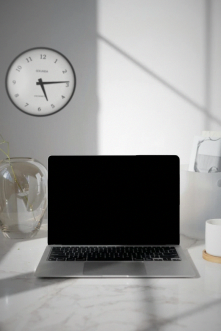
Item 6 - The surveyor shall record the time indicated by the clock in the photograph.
5:14
